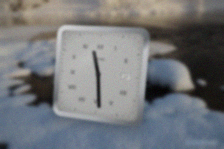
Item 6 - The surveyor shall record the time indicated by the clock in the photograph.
11:29
